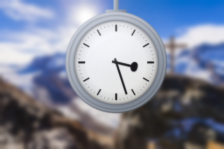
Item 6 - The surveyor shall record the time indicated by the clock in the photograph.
3:27
